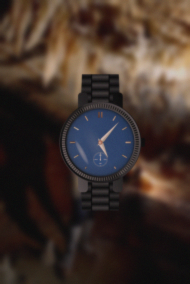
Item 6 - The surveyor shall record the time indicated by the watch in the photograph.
5:07
